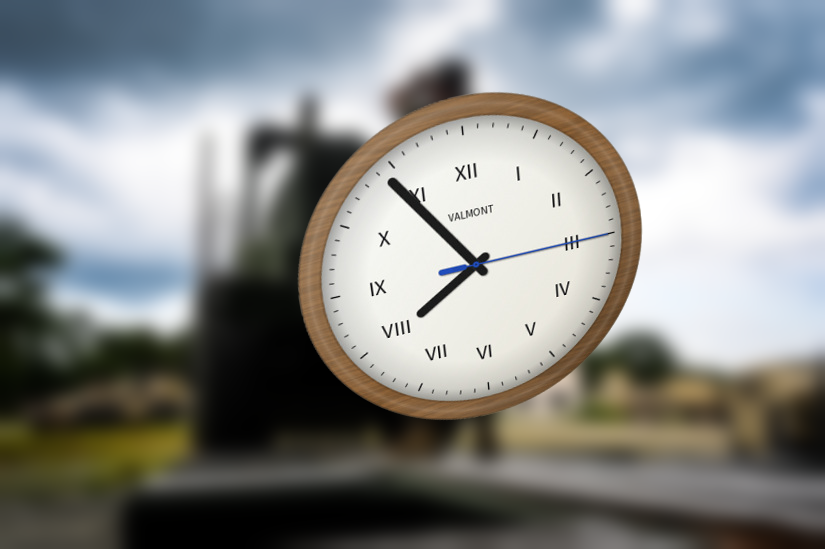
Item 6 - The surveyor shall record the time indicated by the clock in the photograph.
7:54:15
